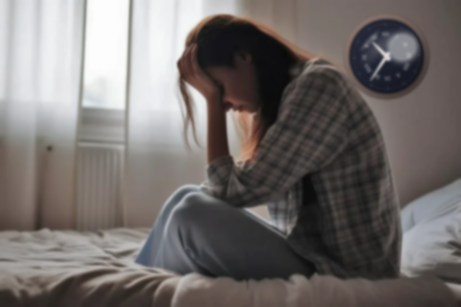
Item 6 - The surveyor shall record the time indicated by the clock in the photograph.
10:36
